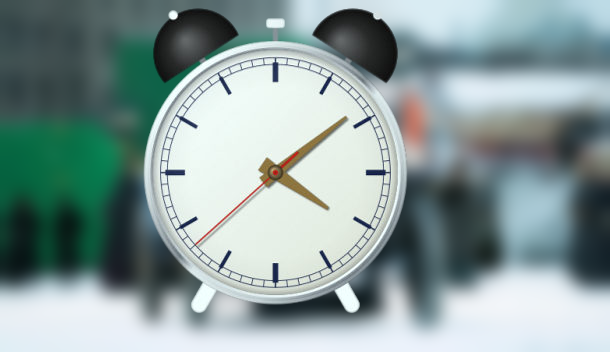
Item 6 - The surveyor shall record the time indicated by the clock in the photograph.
4:08:38
